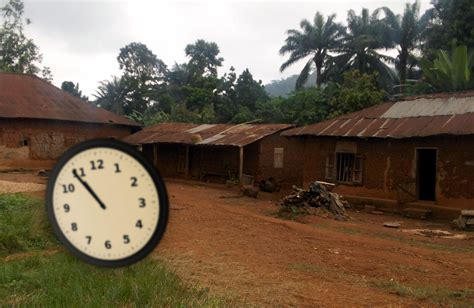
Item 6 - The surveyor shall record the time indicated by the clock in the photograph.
10:54
